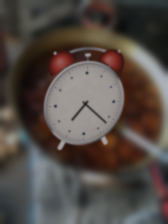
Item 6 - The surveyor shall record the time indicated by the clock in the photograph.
7:22
